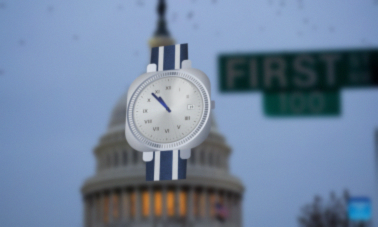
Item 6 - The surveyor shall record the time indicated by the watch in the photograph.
10:53
